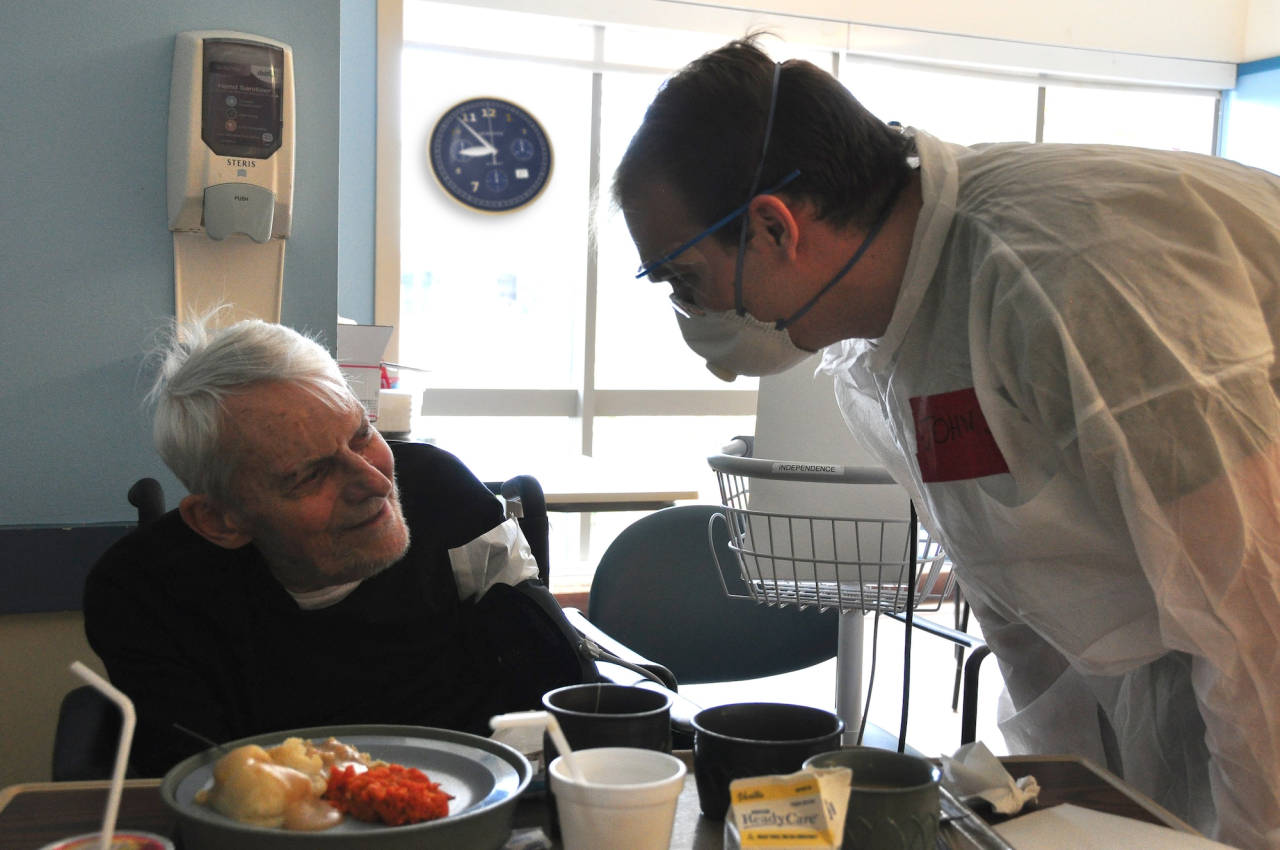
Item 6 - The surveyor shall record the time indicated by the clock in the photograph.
8:53
